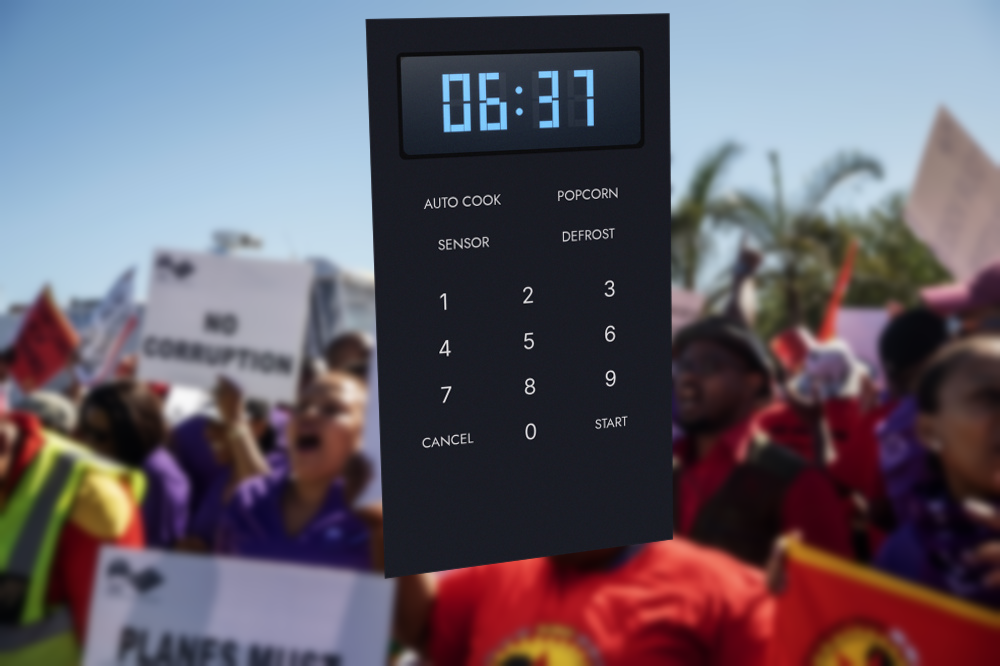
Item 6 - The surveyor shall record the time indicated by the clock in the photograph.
6:37
